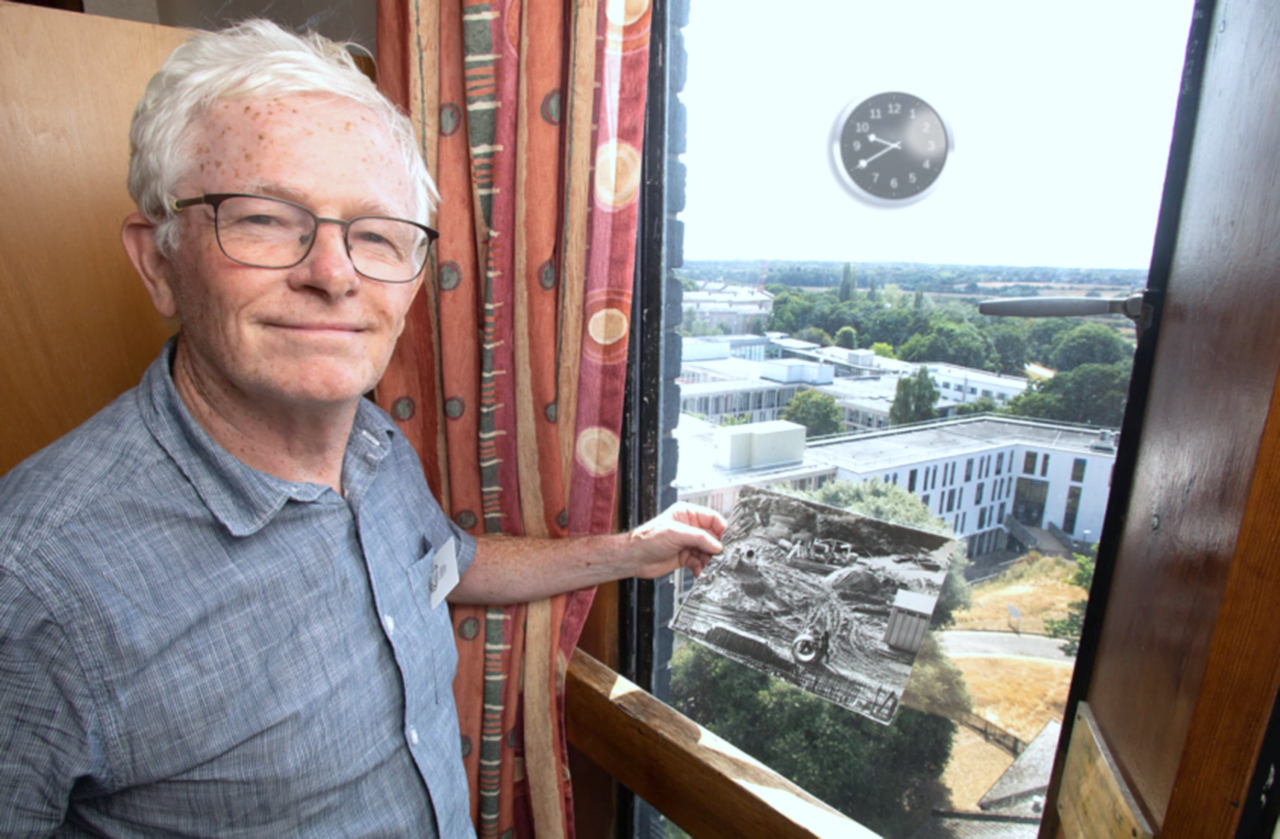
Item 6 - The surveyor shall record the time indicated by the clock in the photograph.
9:40
